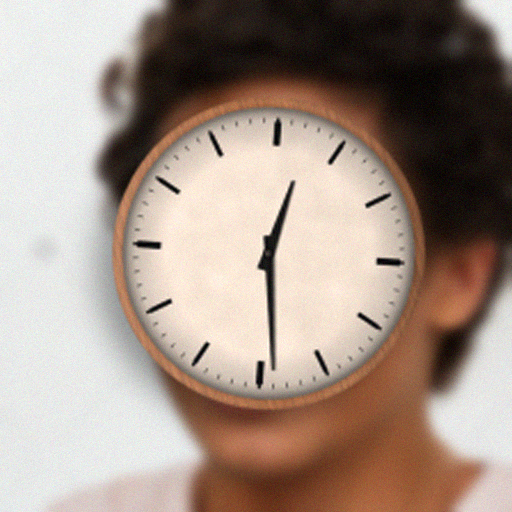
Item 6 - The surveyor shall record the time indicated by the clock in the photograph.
12:29
